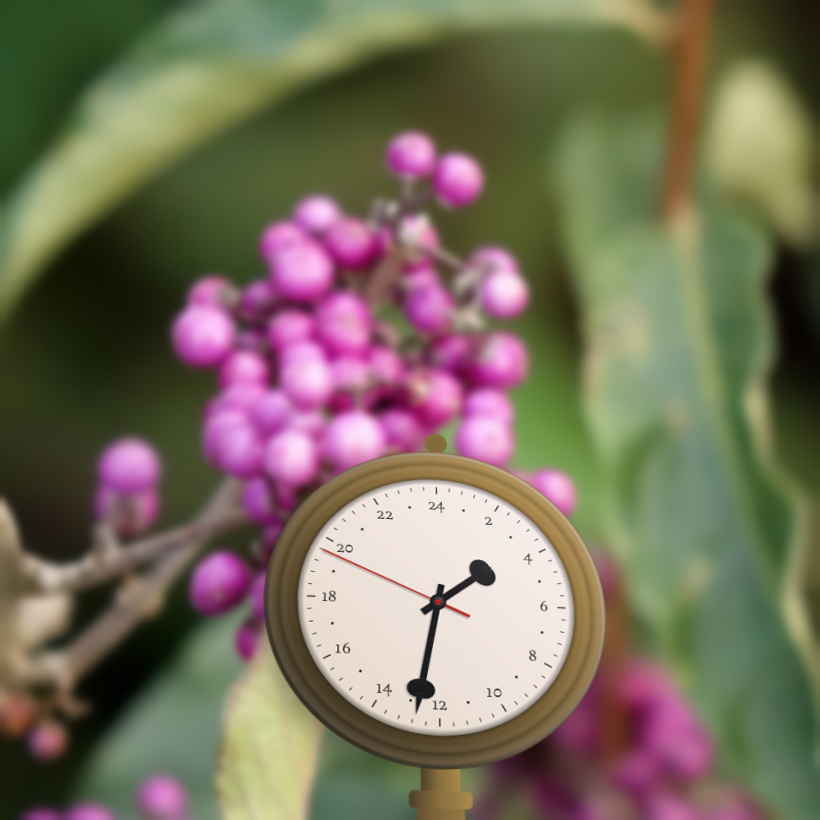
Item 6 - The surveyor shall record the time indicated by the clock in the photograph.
3:31:49
